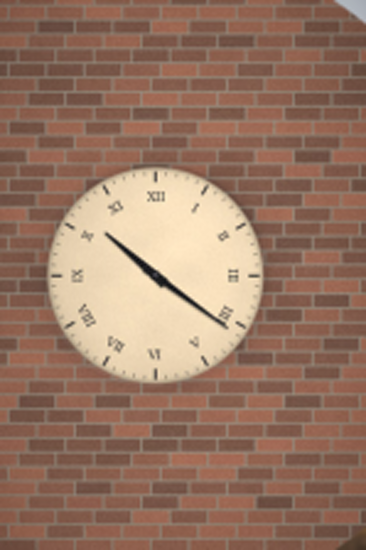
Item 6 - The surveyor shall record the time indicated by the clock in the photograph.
10:21
